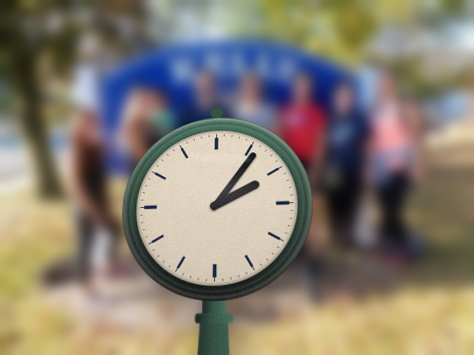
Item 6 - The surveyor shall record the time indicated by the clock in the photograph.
2:06
